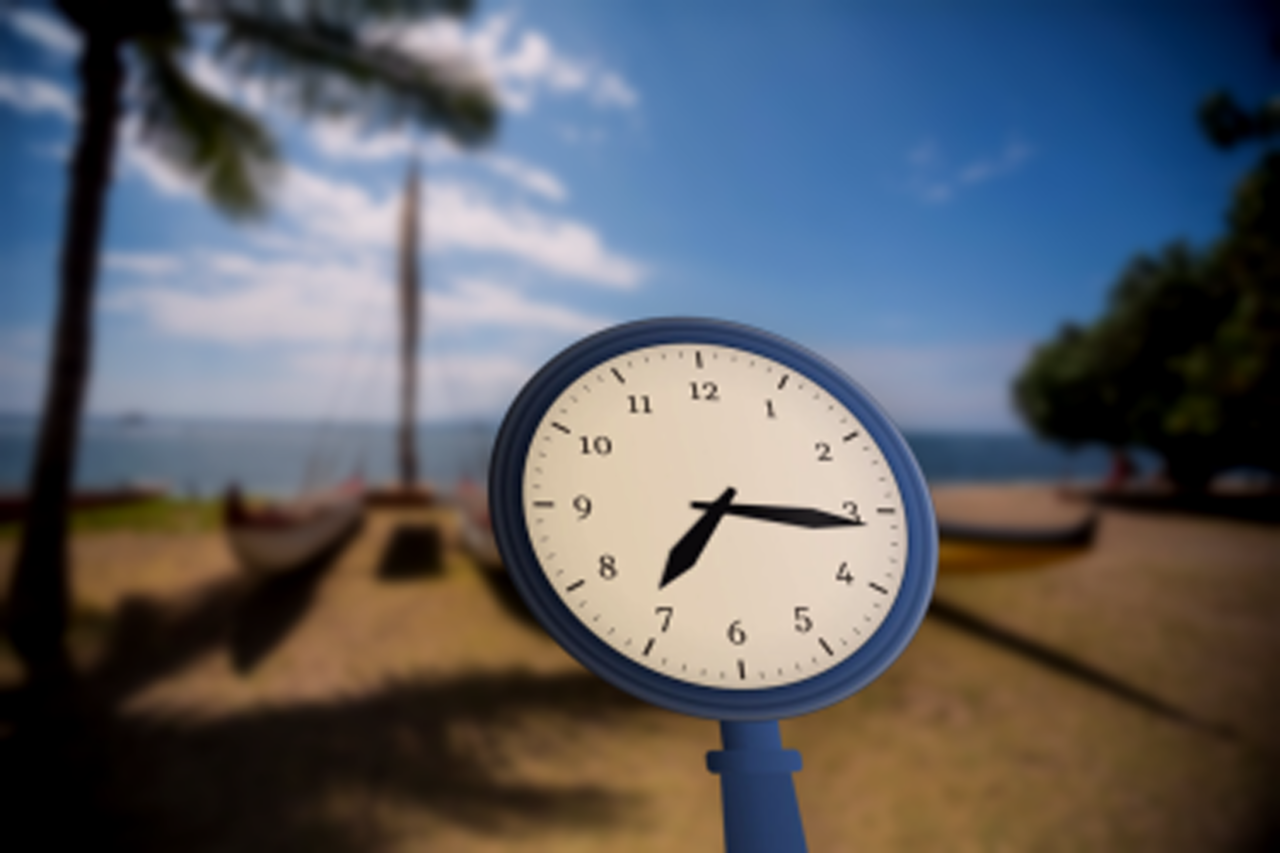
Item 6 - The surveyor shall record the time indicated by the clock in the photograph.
7:16
